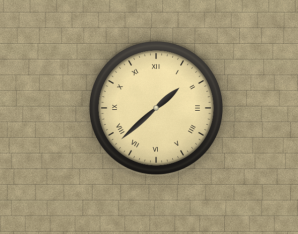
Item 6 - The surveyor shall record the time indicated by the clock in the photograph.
1:38
